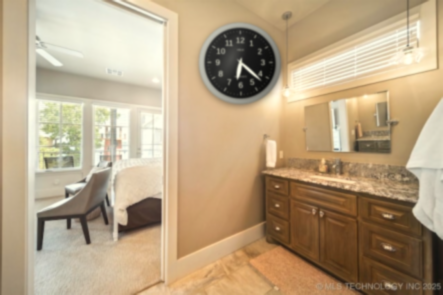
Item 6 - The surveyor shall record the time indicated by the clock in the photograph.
6:22
